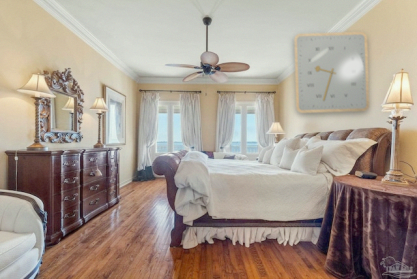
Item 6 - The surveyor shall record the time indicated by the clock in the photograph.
9:33
